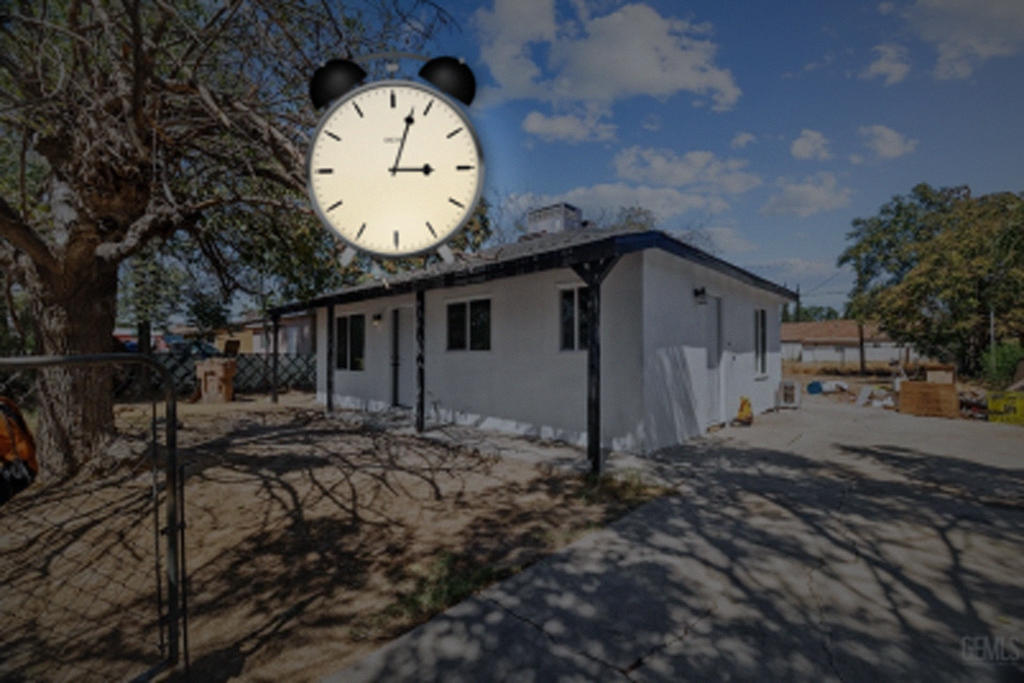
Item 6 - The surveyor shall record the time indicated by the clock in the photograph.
3:03
